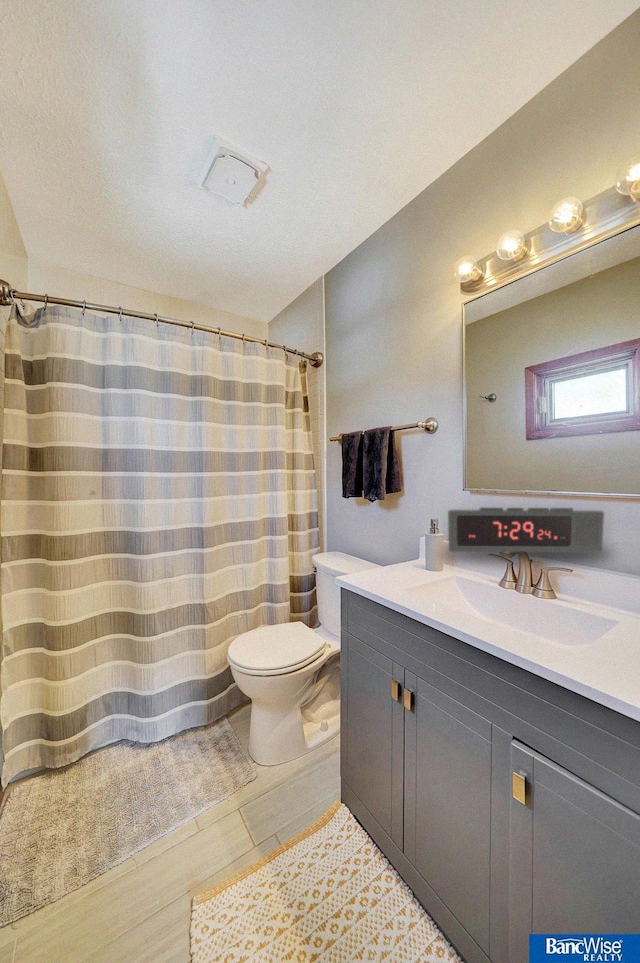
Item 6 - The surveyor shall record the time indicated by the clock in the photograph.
7:29:24
